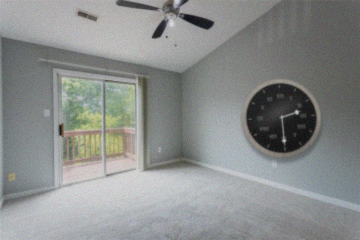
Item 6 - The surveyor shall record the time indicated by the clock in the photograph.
2:30
